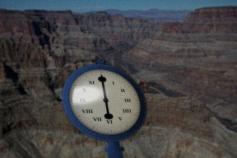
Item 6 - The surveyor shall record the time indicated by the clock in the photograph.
6:00
